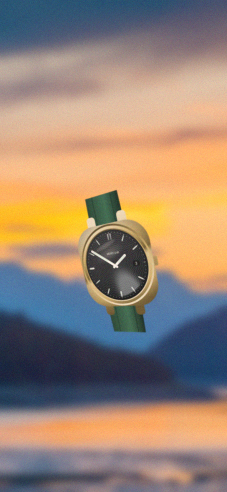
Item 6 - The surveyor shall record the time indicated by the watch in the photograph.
1:51
